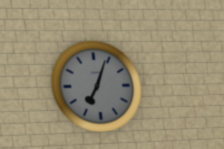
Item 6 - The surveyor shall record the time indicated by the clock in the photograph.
7:04
